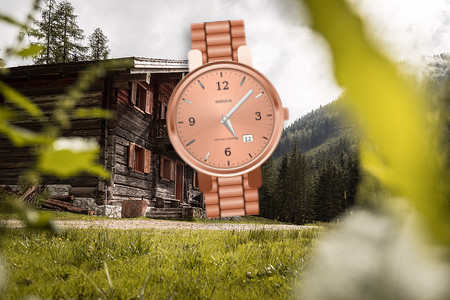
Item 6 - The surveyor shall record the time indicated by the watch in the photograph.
5:08
